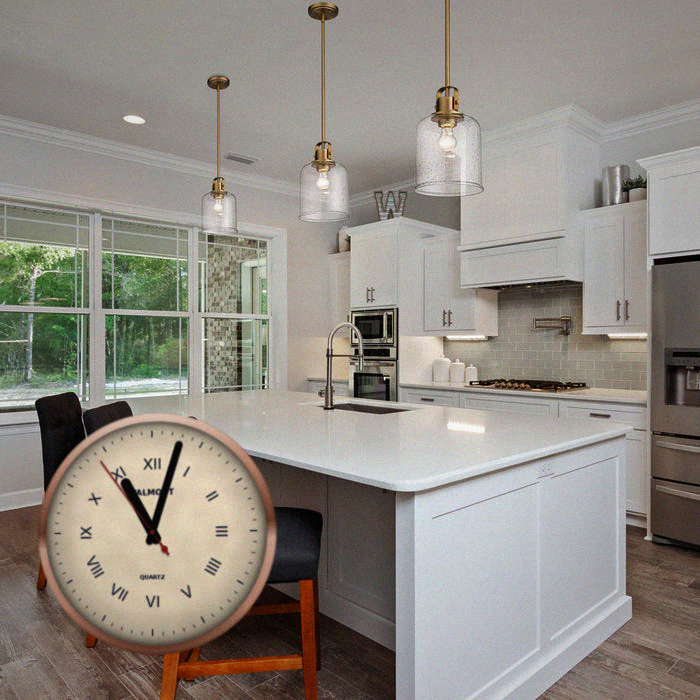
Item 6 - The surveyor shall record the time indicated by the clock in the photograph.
11:02:54
